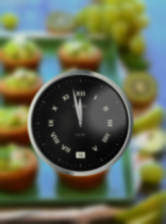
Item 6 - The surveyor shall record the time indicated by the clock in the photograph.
11:58
